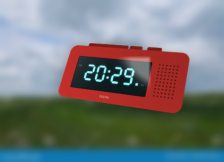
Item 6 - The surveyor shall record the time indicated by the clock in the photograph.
20:29
